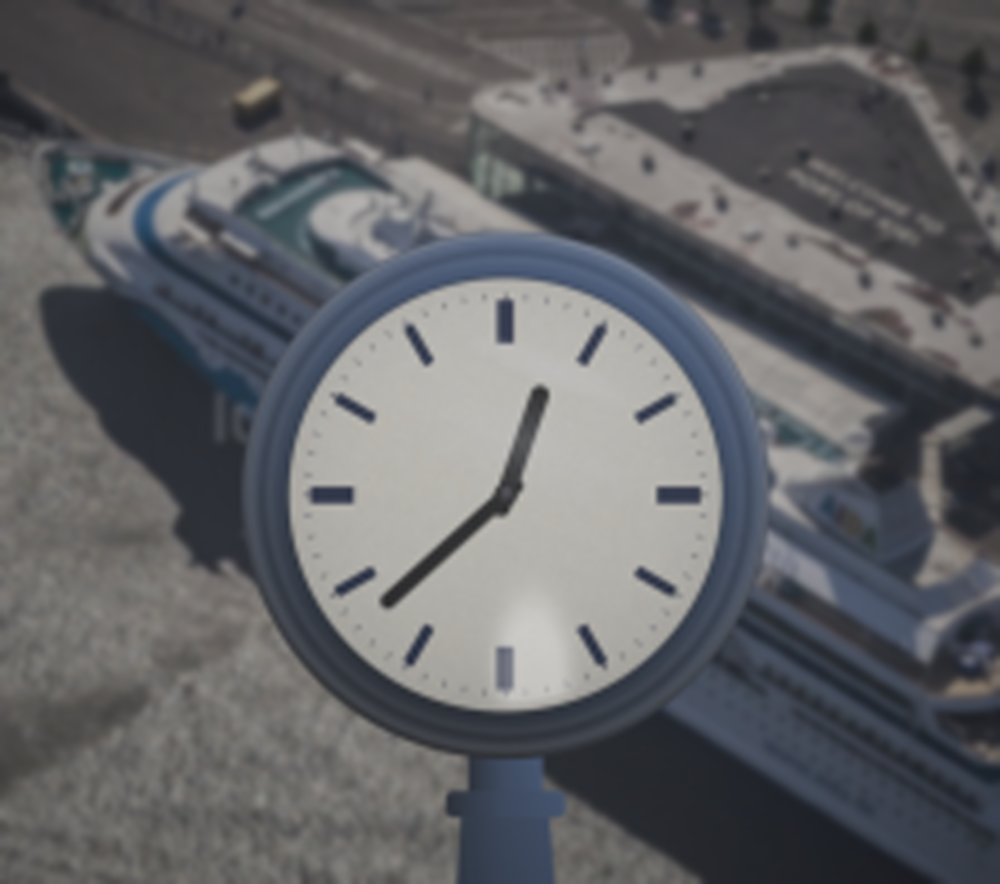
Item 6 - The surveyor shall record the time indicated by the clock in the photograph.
12:38
